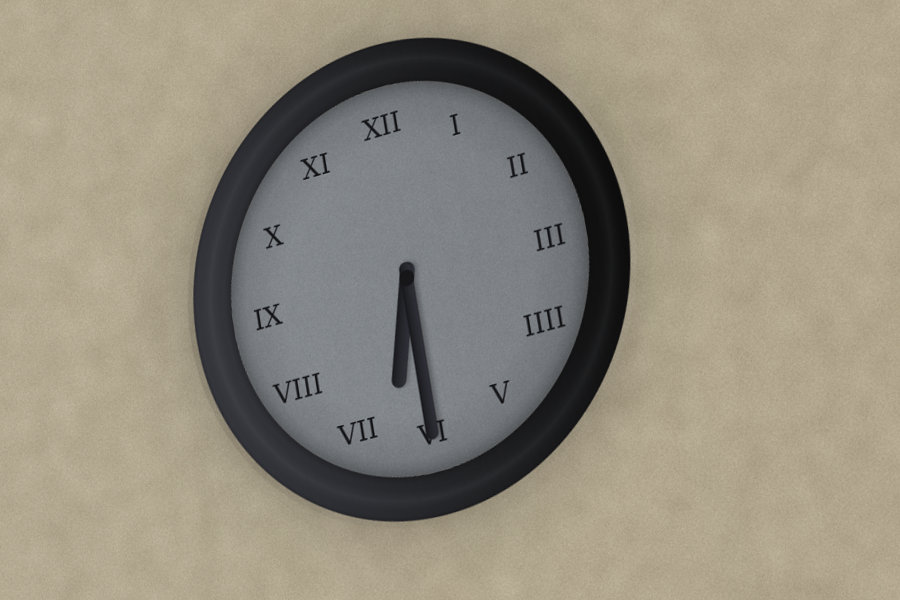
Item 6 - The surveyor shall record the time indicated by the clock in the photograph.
6:30
